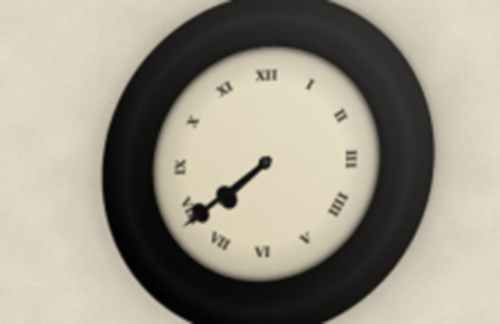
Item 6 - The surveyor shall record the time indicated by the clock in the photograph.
7:39
